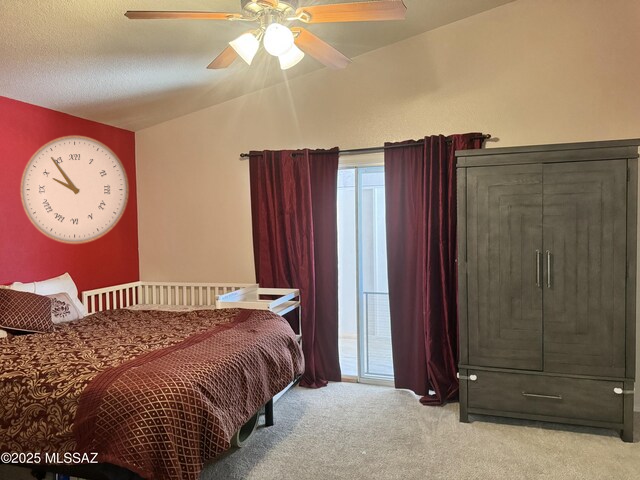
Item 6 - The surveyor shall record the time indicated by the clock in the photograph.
9:54
